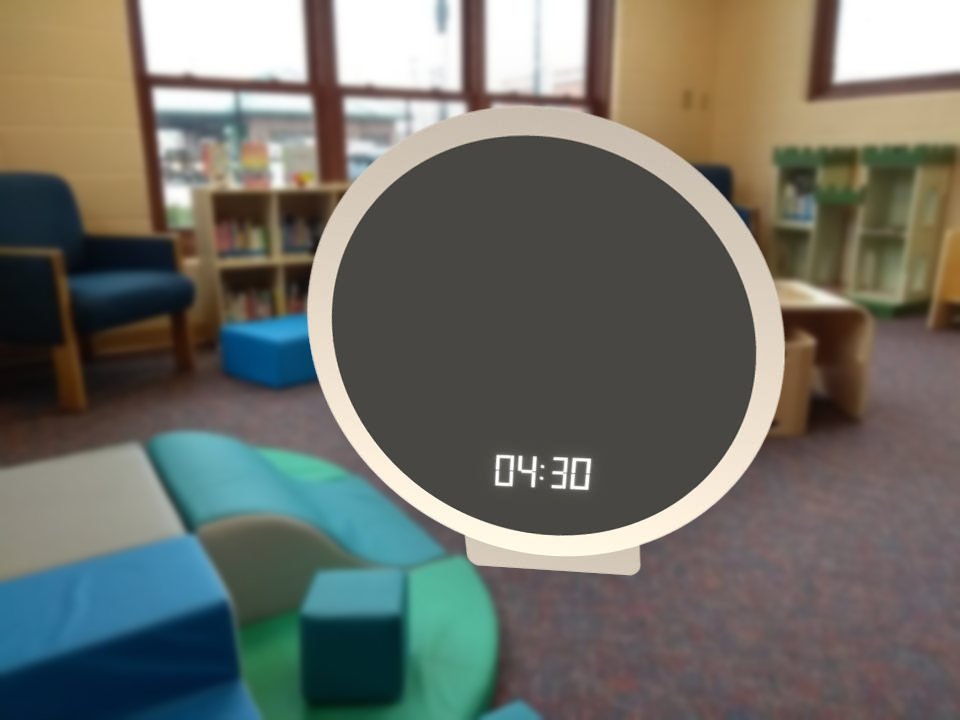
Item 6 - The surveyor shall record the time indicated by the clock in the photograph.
4:30
